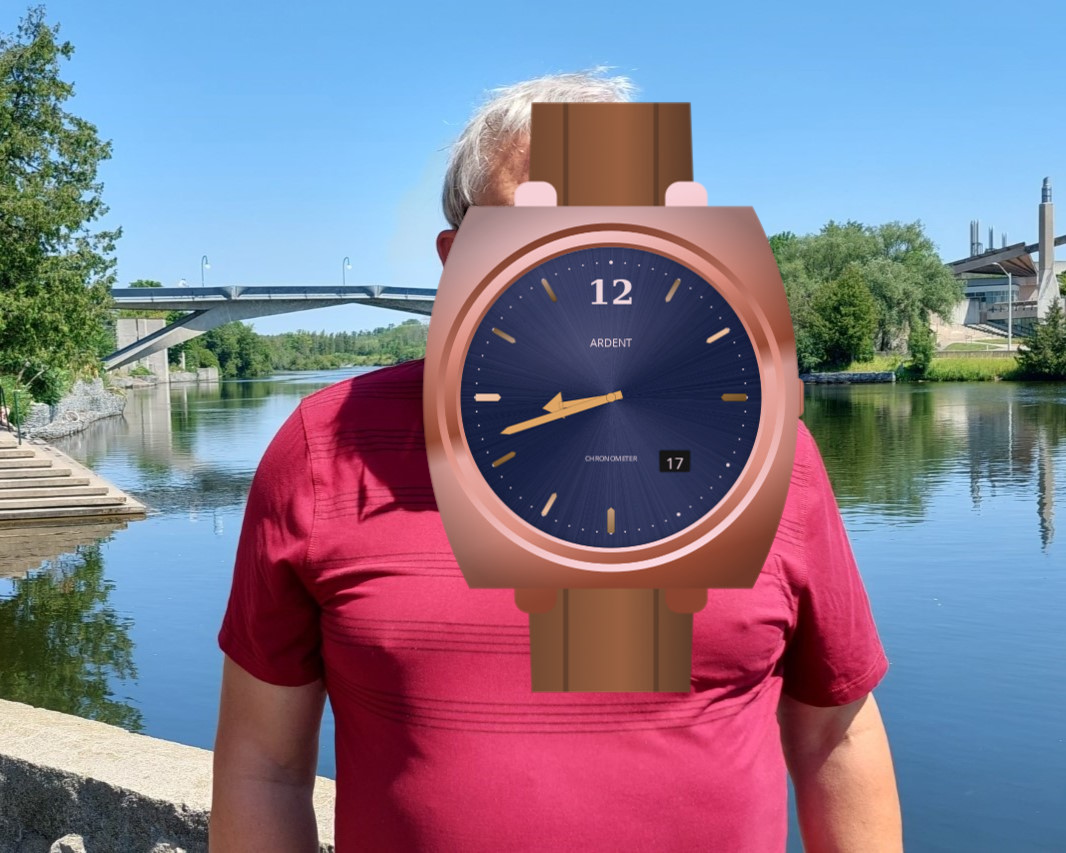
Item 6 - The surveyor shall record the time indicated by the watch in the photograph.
8:42
